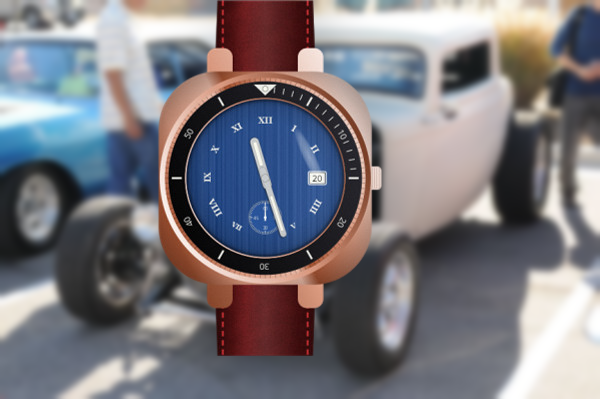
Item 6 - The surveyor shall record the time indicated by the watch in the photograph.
11:27
